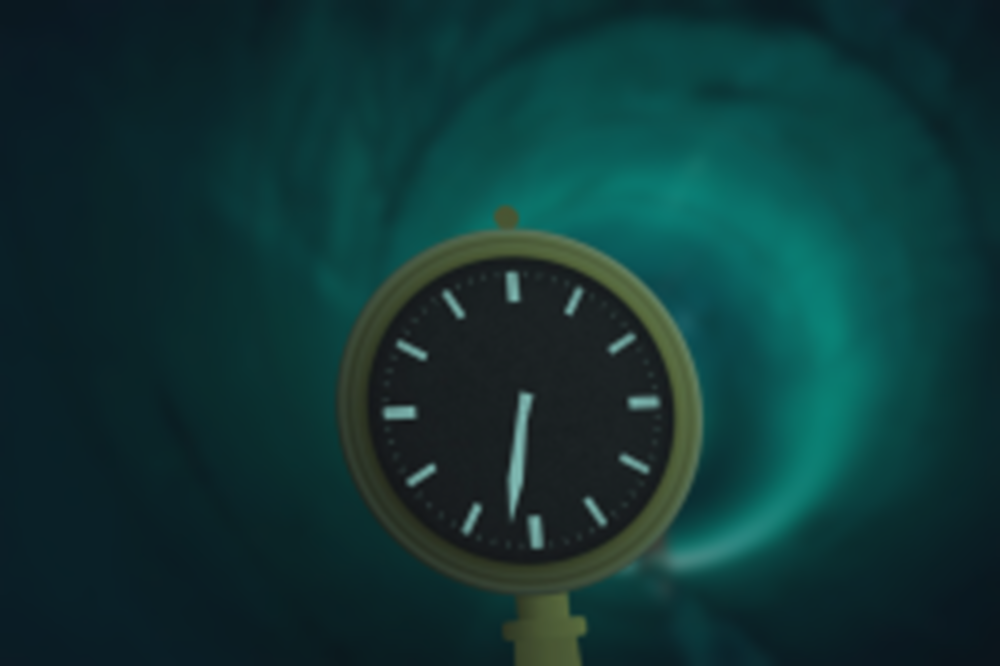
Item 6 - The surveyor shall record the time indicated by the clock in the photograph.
6:32
